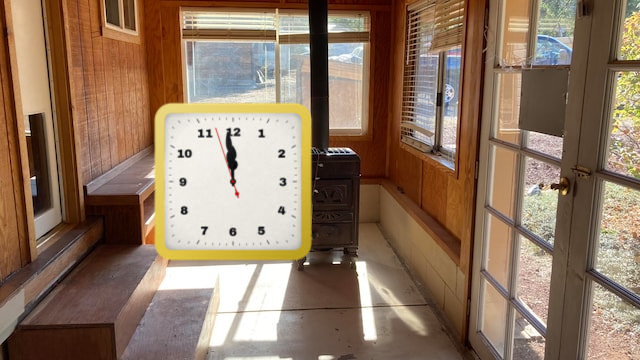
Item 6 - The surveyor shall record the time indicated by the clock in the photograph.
11:58:57
